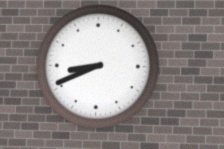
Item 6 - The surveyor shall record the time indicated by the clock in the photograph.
8:41
